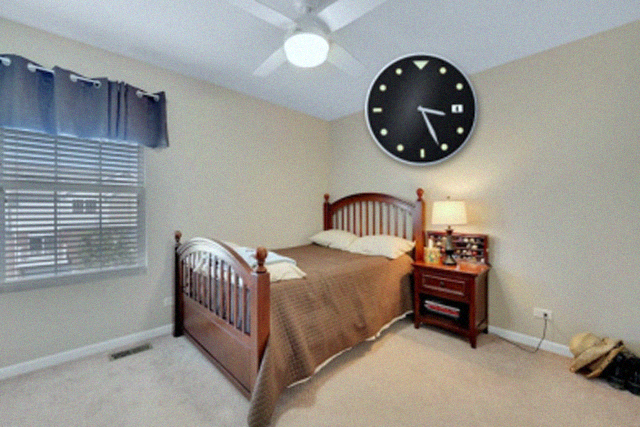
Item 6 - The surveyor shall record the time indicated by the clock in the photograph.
3:26
